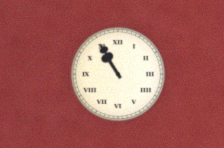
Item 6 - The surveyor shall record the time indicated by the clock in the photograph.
10:55
